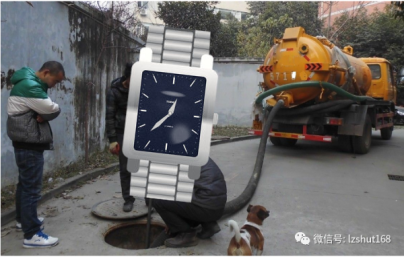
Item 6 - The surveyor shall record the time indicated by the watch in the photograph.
12:37
